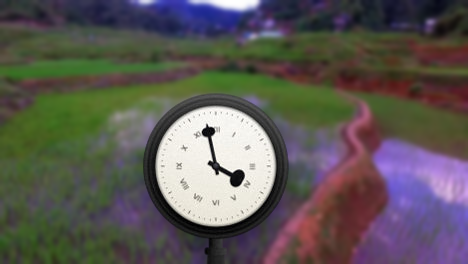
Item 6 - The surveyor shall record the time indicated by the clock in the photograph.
3:58
